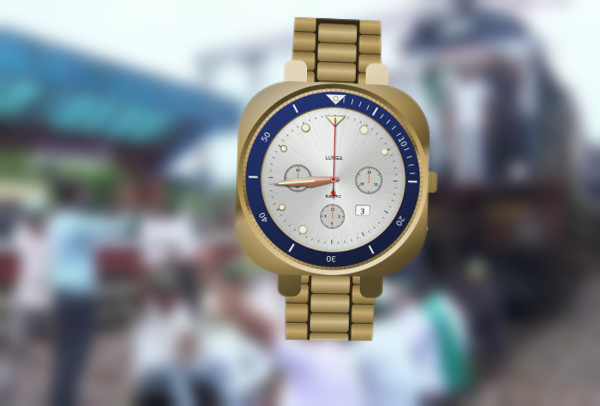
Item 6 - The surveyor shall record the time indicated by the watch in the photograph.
8:44
